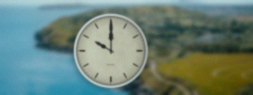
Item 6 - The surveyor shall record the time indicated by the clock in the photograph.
10:00
